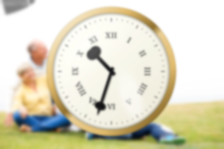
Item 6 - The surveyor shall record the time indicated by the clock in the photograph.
10:33
